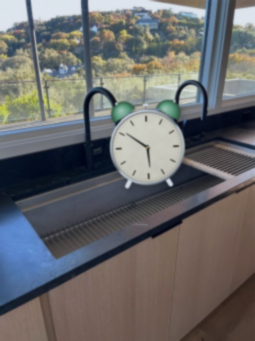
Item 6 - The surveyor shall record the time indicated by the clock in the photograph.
5:51
